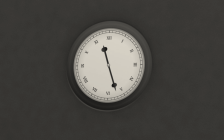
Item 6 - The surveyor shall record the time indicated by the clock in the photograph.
11:27
